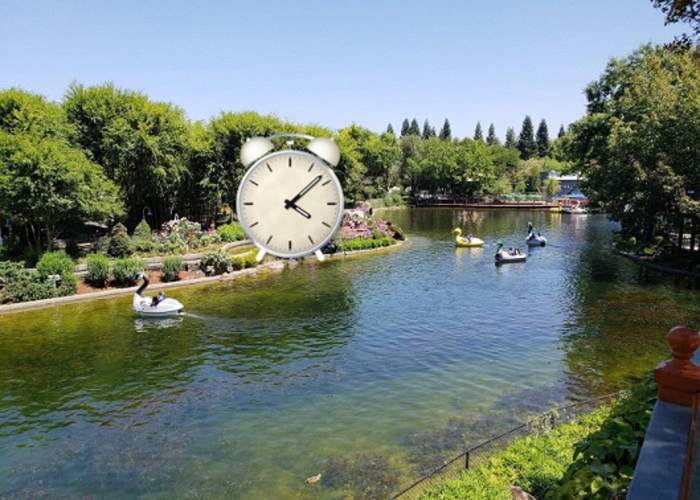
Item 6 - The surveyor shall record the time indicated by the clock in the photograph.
4:08
